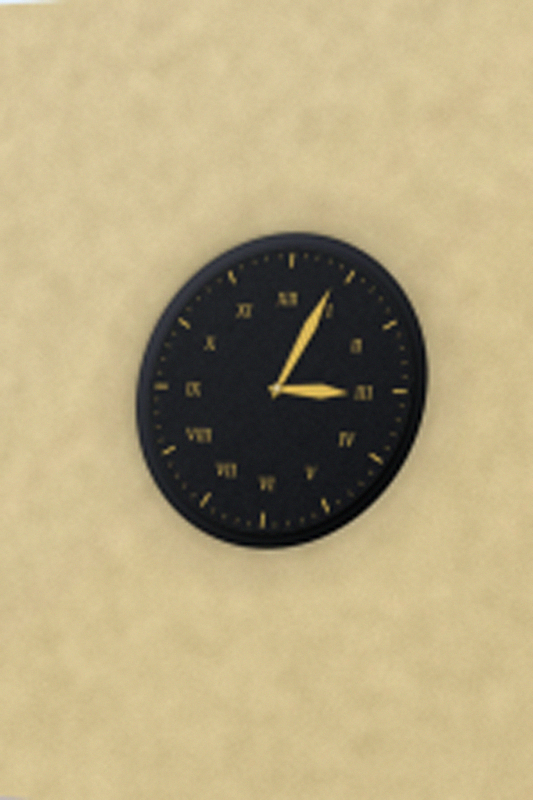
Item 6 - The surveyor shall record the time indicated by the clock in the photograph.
3:04
